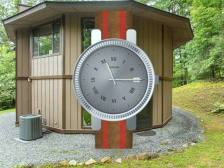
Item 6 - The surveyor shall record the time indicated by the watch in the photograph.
11:15
